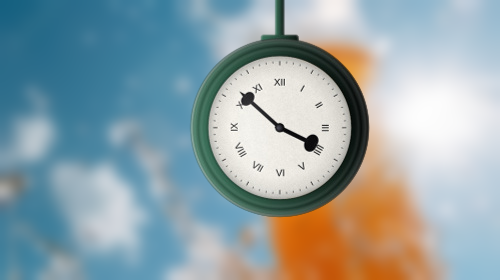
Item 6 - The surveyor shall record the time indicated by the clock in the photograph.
3:52
